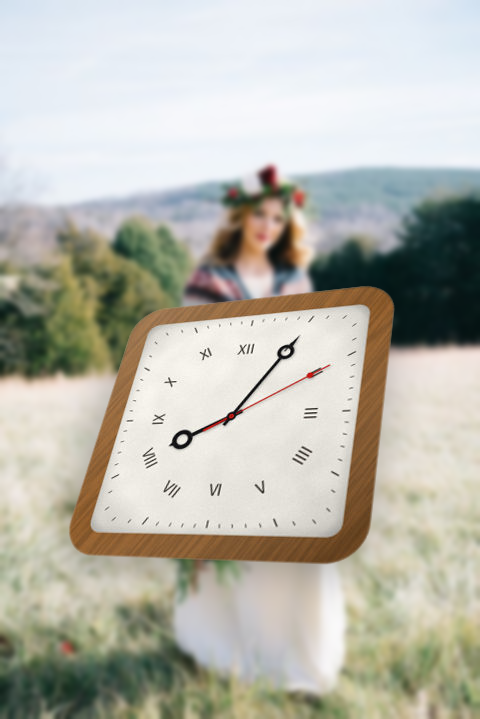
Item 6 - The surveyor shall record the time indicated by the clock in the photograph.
8:05:10
